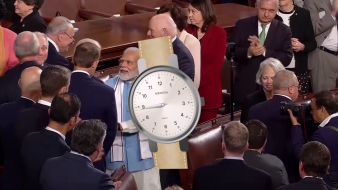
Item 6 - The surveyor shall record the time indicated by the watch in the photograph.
8:44
